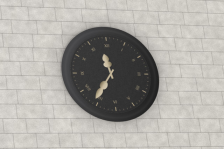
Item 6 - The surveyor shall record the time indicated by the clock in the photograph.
11:36
